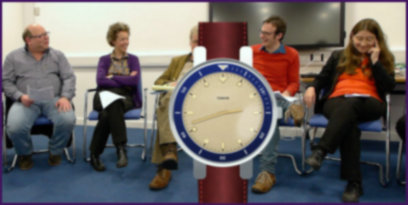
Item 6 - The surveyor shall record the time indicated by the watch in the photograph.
2:42
